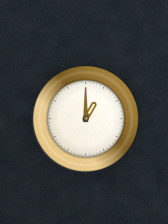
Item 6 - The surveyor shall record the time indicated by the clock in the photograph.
1:00
